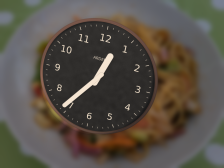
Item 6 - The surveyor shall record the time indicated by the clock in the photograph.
12:36
